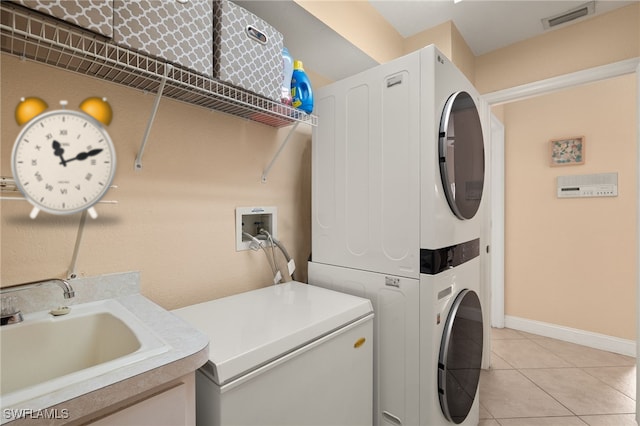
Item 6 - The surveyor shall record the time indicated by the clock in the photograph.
11:12
